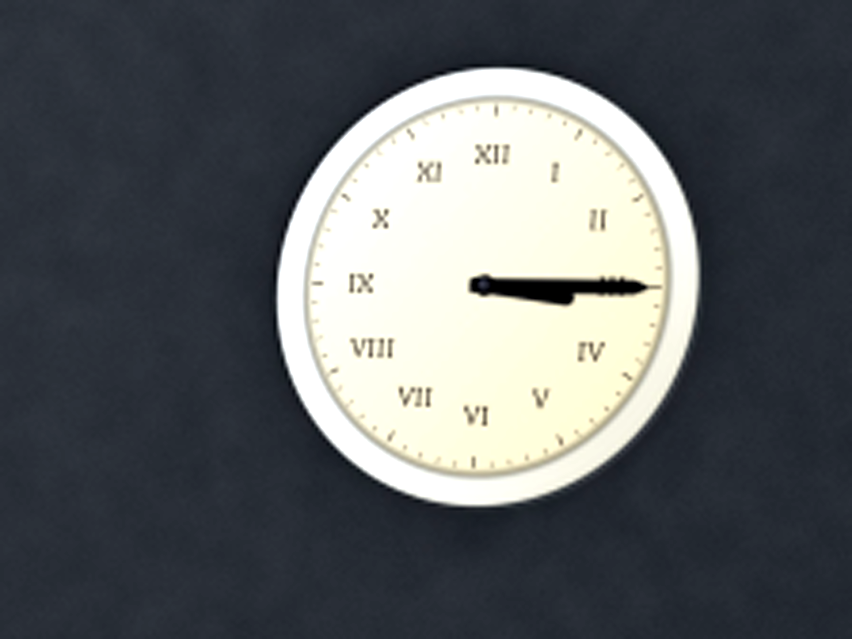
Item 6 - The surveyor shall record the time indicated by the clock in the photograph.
3:15
